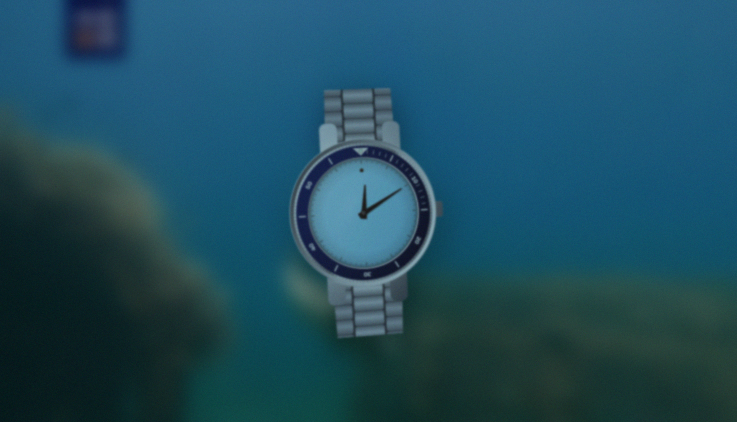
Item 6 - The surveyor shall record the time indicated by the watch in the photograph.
12:10
